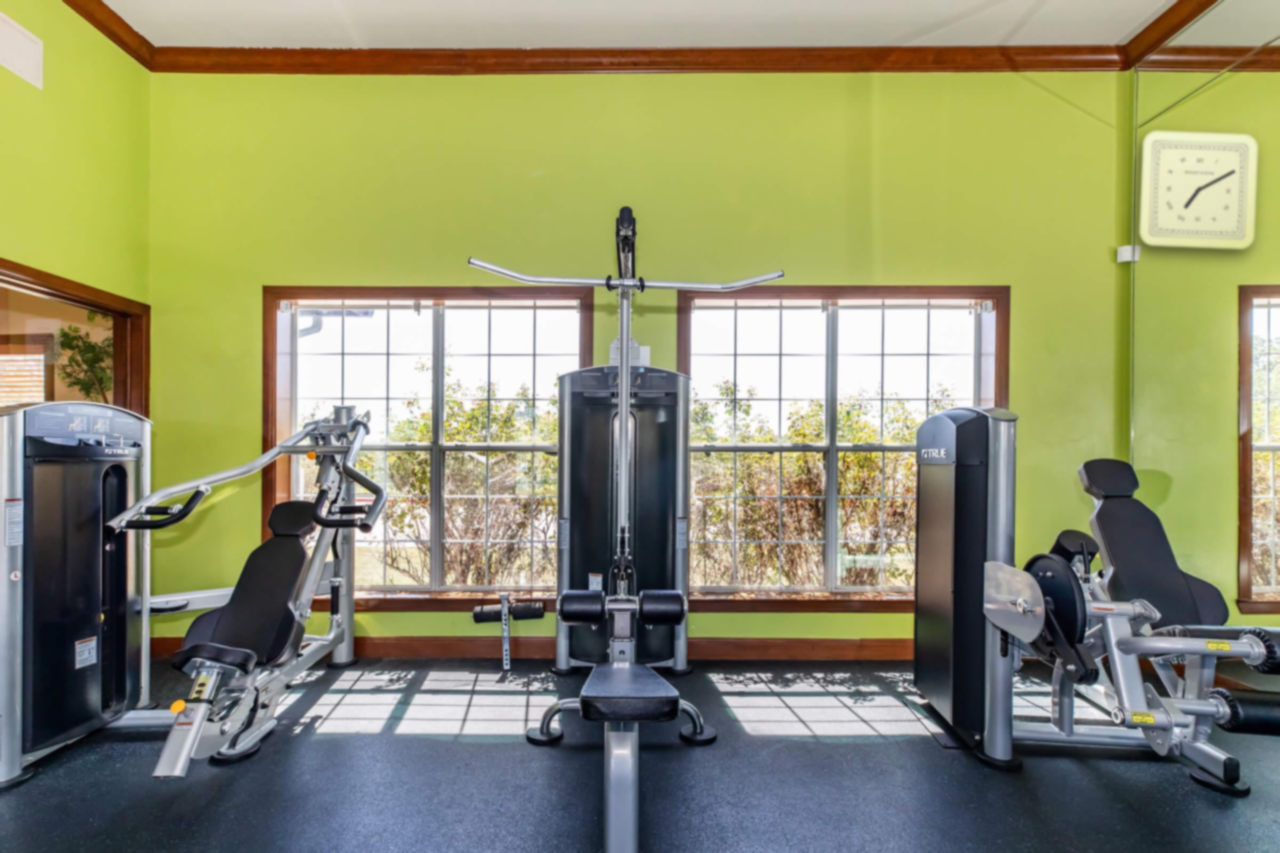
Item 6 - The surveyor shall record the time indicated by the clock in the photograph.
7:10
